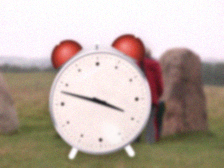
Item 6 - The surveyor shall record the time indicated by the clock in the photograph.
3:48
